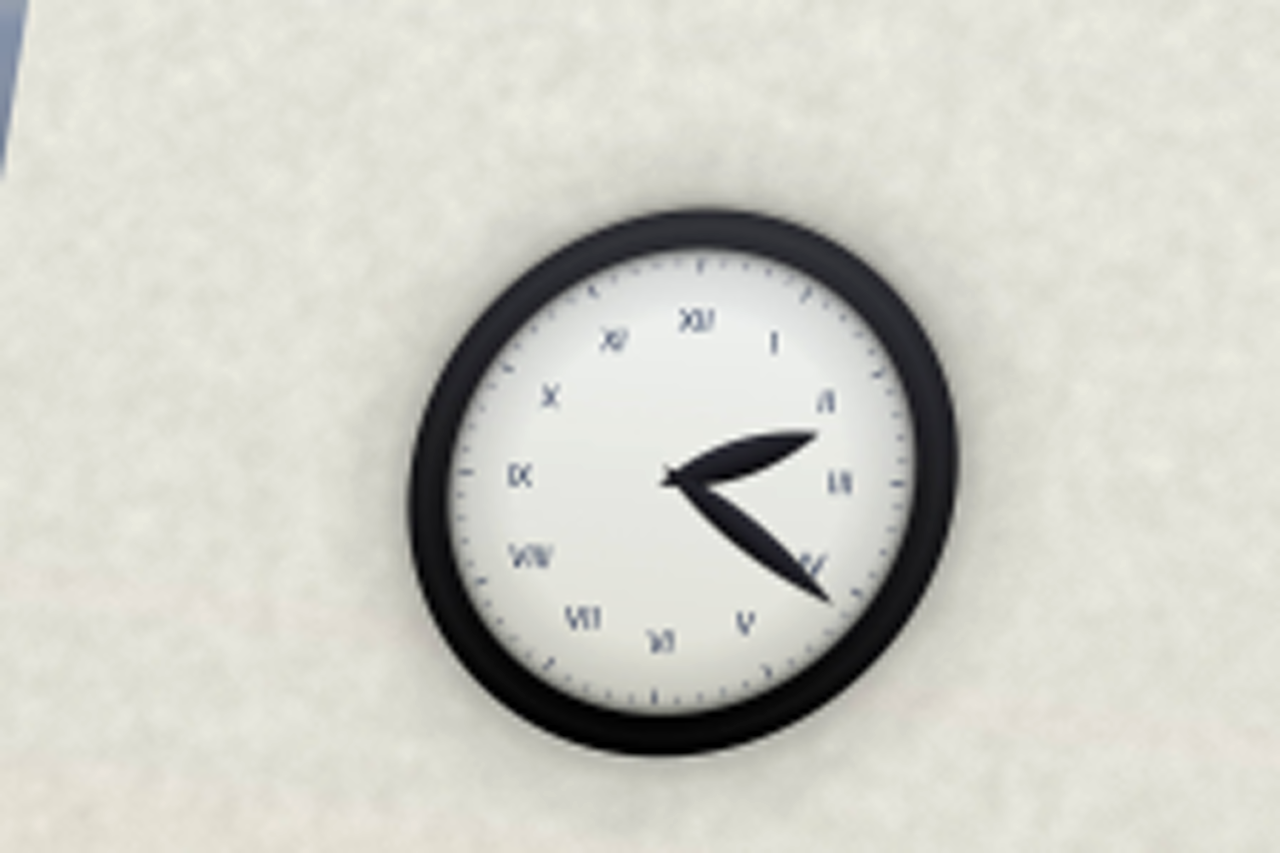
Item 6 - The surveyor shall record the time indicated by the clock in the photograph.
2:21
